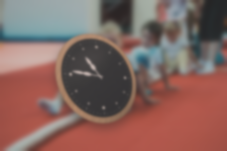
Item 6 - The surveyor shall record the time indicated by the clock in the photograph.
10:46
